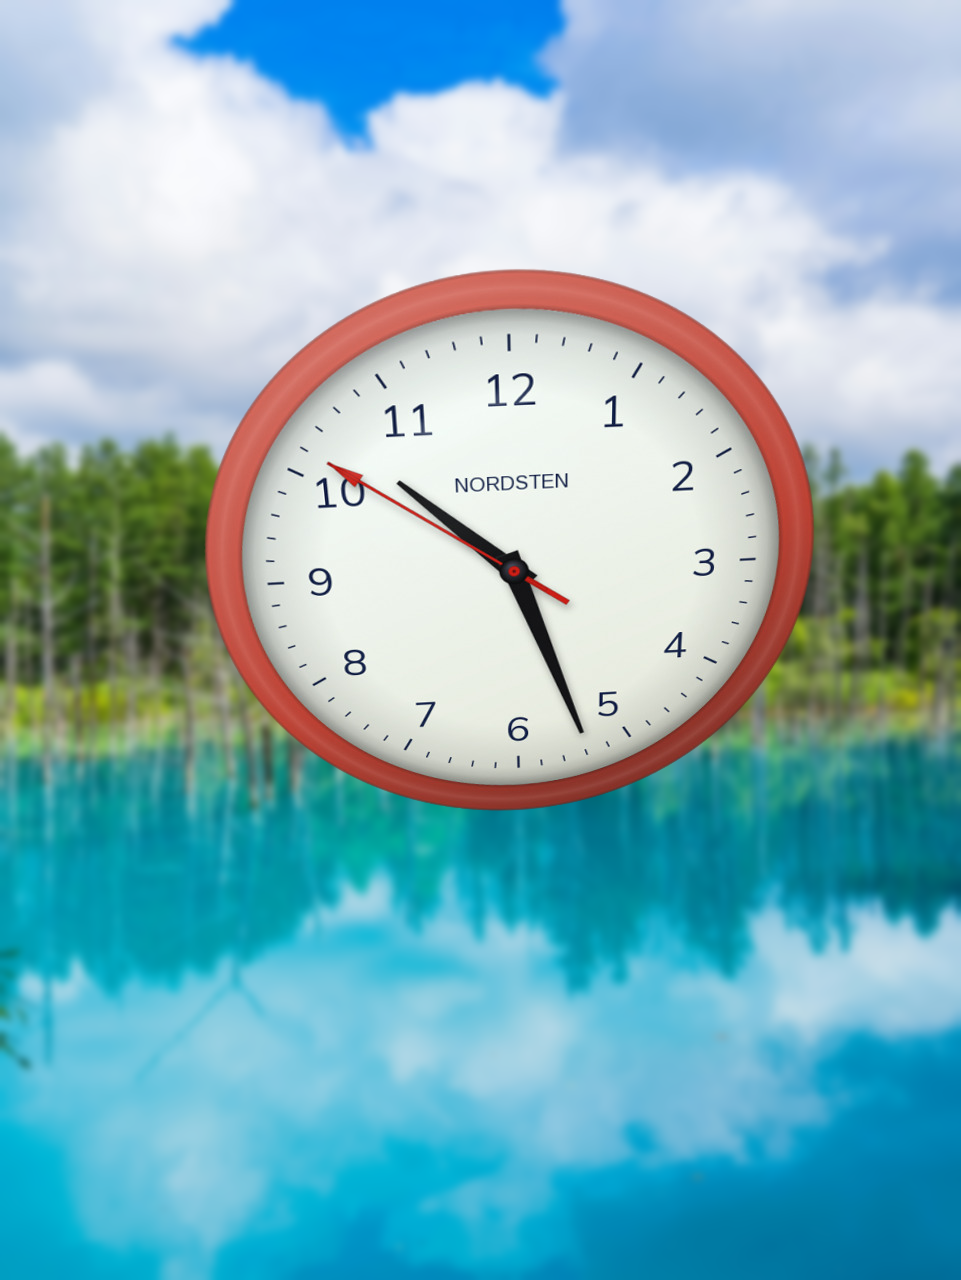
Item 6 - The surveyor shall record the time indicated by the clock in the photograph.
10:26:51
